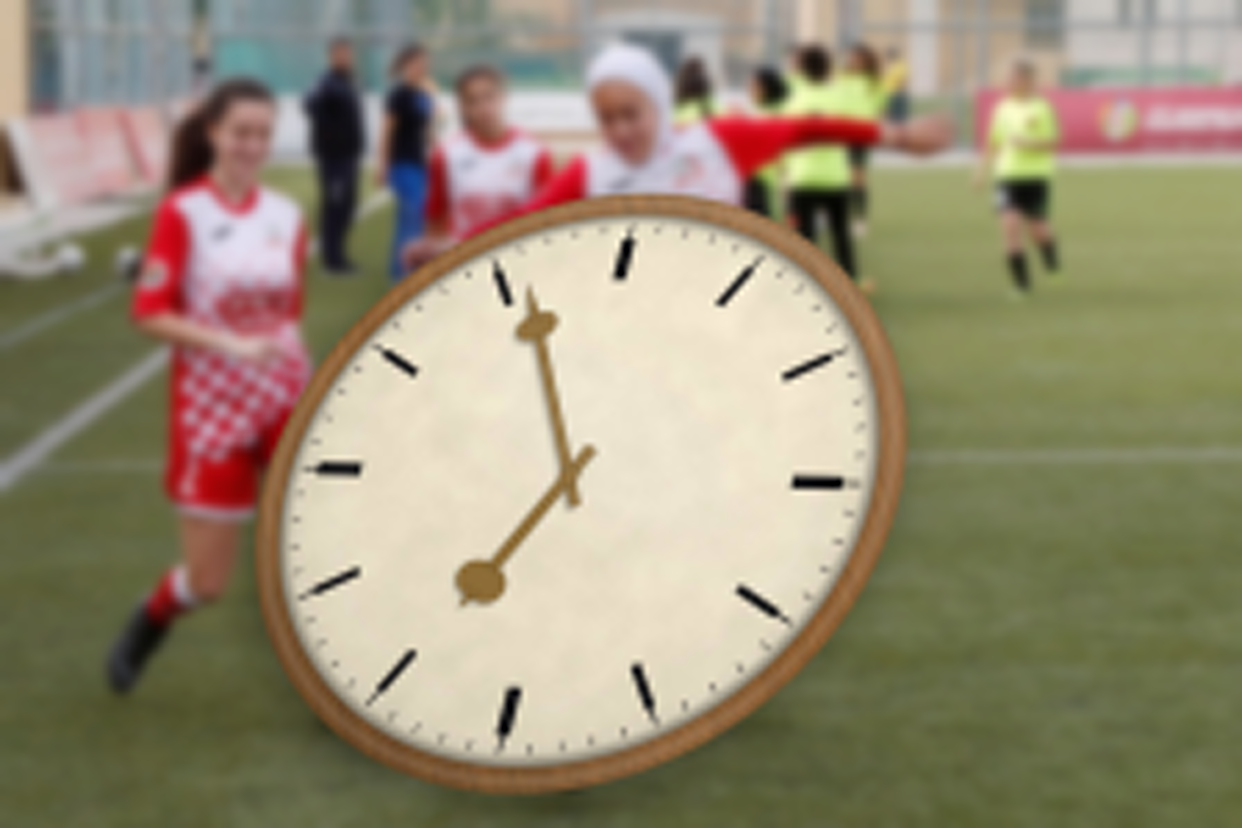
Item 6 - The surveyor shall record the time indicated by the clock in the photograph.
6:56
